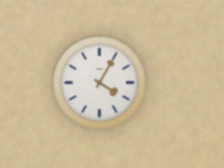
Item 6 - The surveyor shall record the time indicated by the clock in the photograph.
4:05
